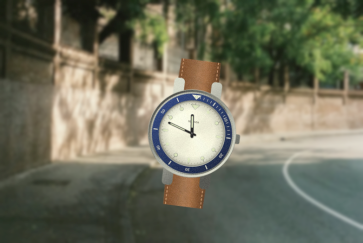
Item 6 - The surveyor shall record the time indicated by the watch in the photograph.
11:48
